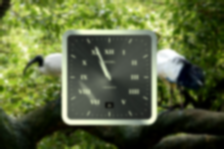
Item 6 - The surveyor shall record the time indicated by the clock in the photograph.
10:56
